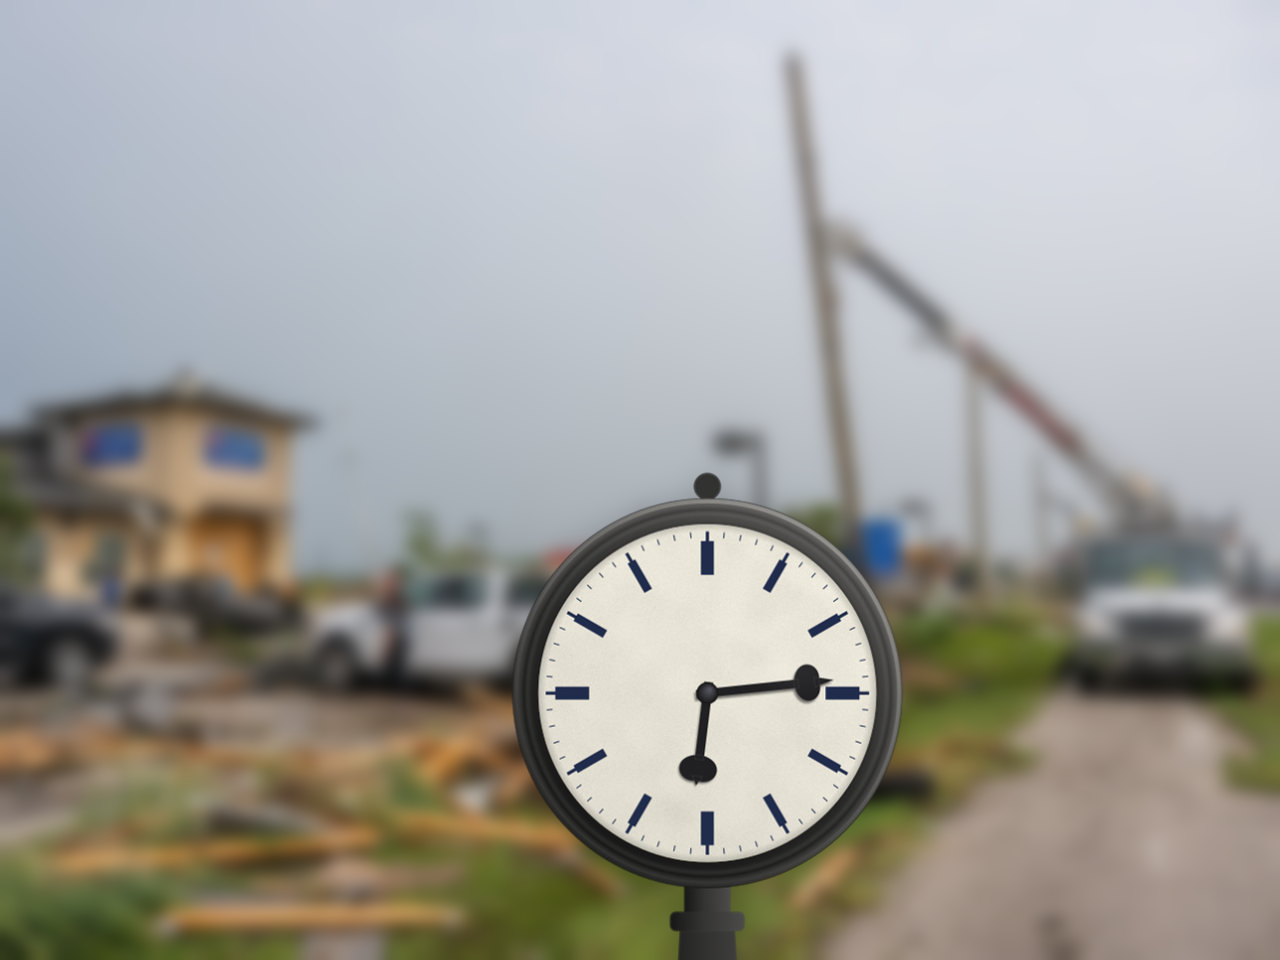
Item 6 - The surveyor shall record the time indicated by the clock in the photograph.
6:14
